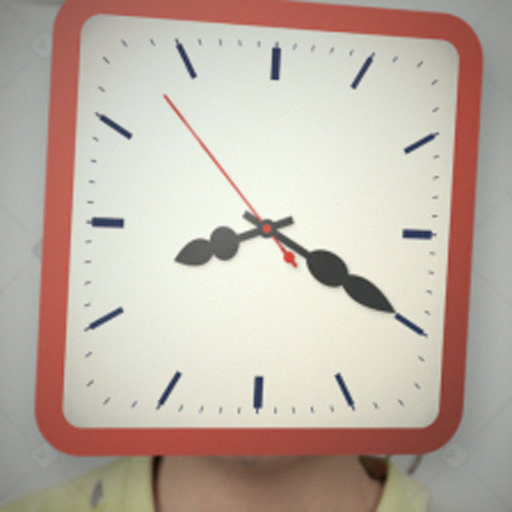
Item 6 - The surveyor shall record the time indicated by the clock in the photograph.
8:19:53
